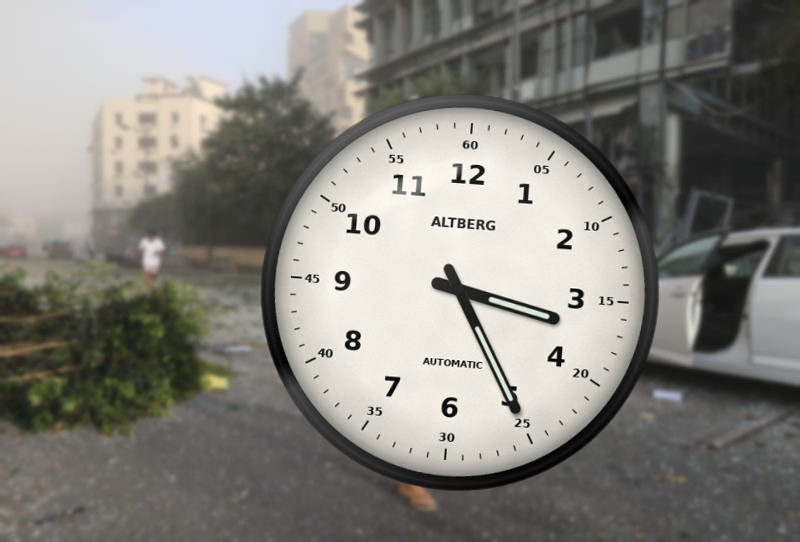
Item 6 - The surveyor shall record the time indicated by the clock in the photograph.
3:25
